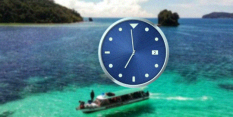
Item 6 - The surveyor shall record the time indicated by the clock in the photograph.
6:59
